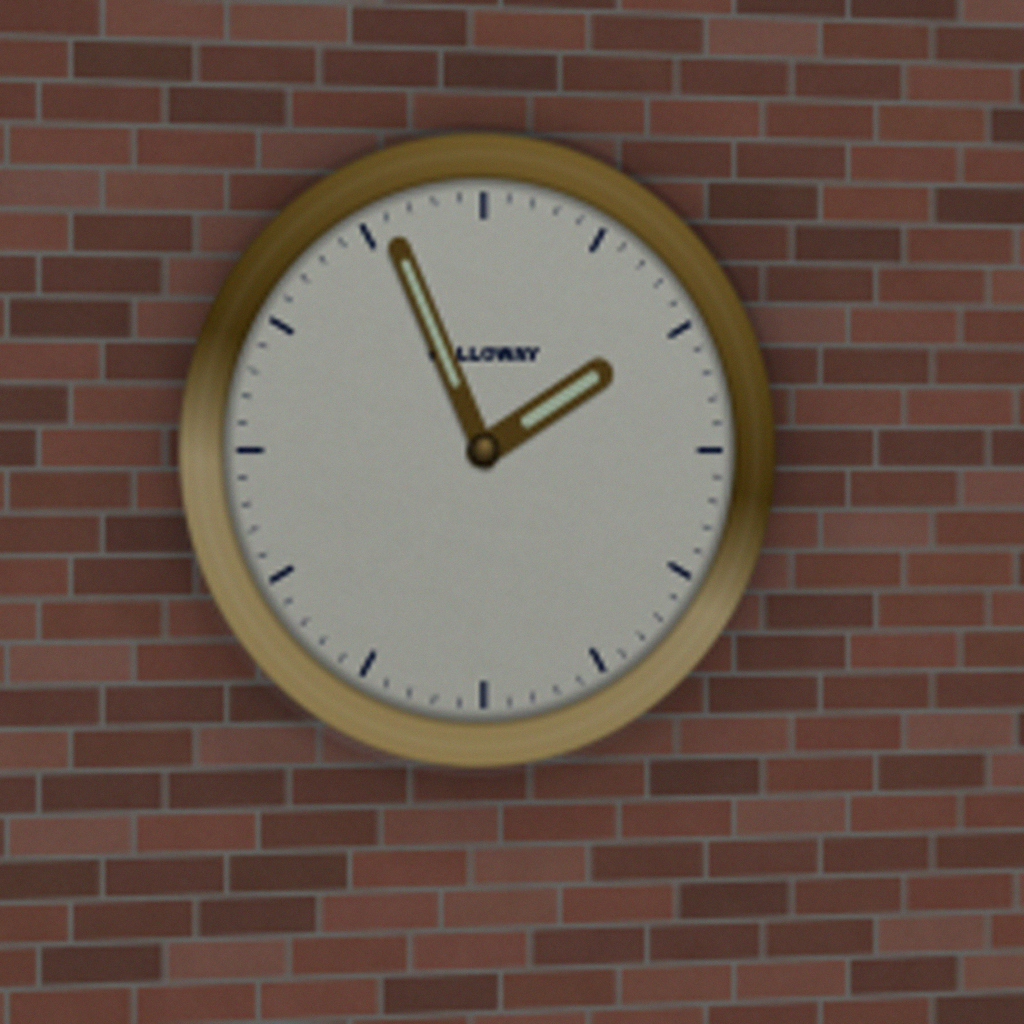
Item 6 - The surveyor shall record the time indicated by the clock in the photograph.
1:56
